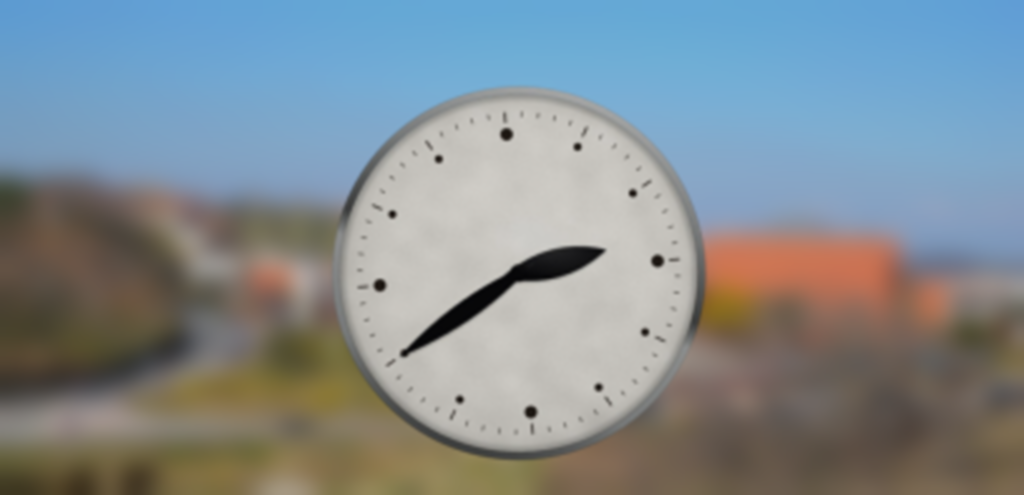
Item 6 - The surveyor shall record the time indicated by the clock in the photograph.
2:40
